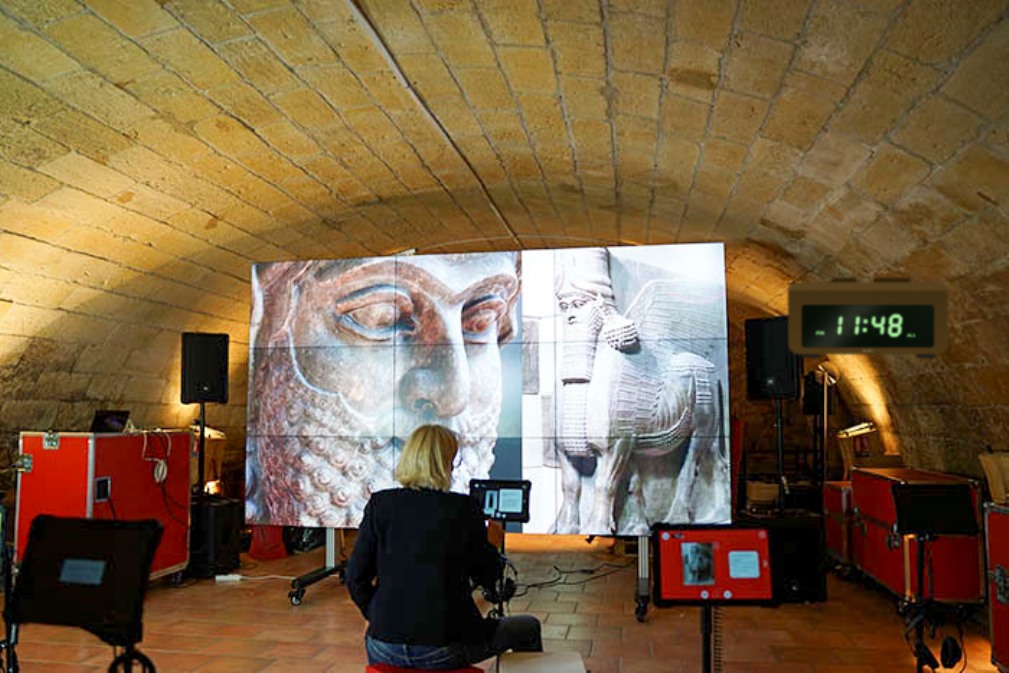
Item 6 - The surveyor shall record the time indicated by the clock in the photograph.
11:48
